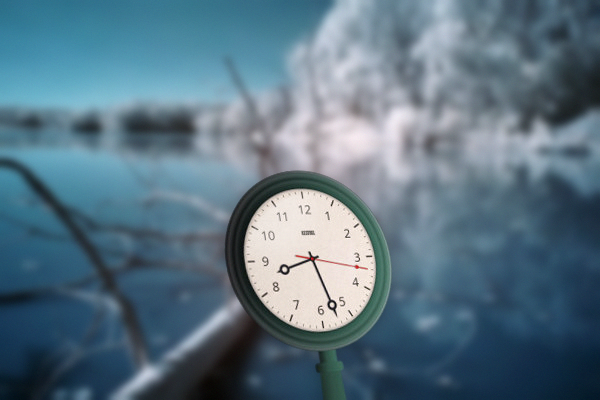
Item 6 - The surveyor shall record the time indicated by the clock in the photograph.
8:27:17
